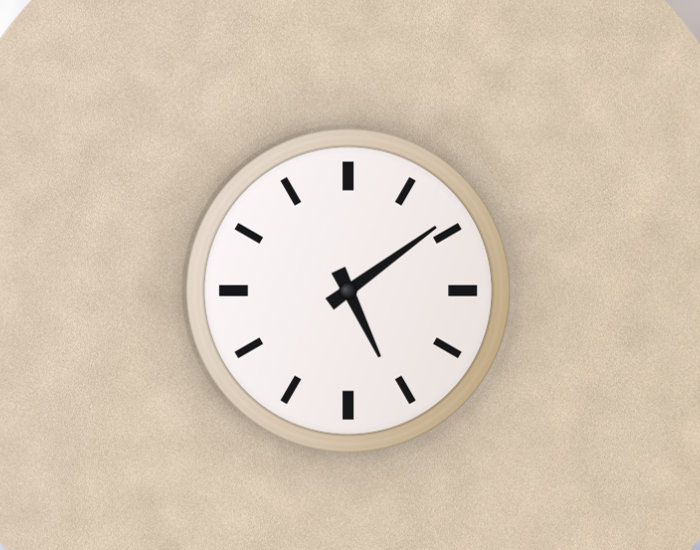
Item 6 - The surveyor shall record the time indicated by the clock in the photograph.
5:09
